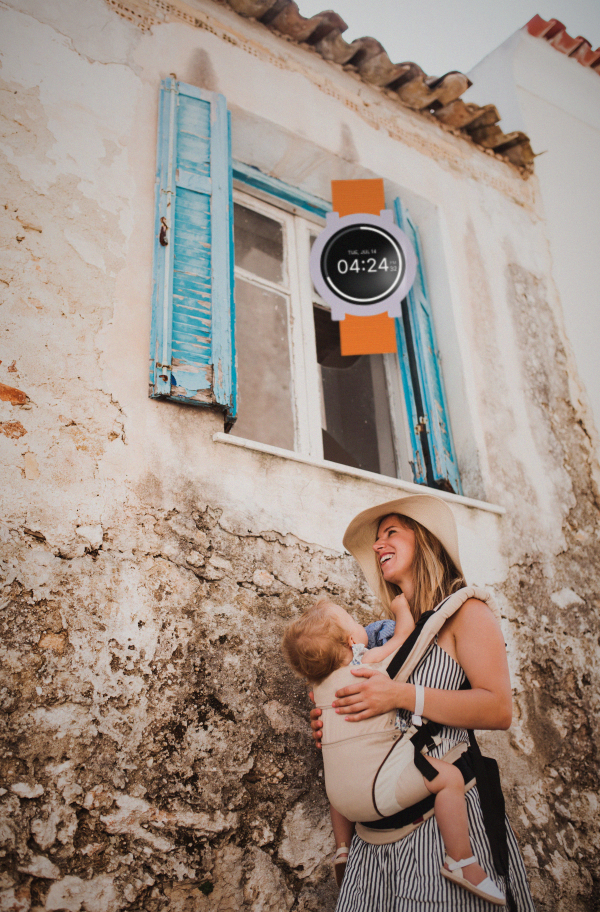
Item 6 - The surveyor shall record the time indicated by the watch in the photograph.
4:24
